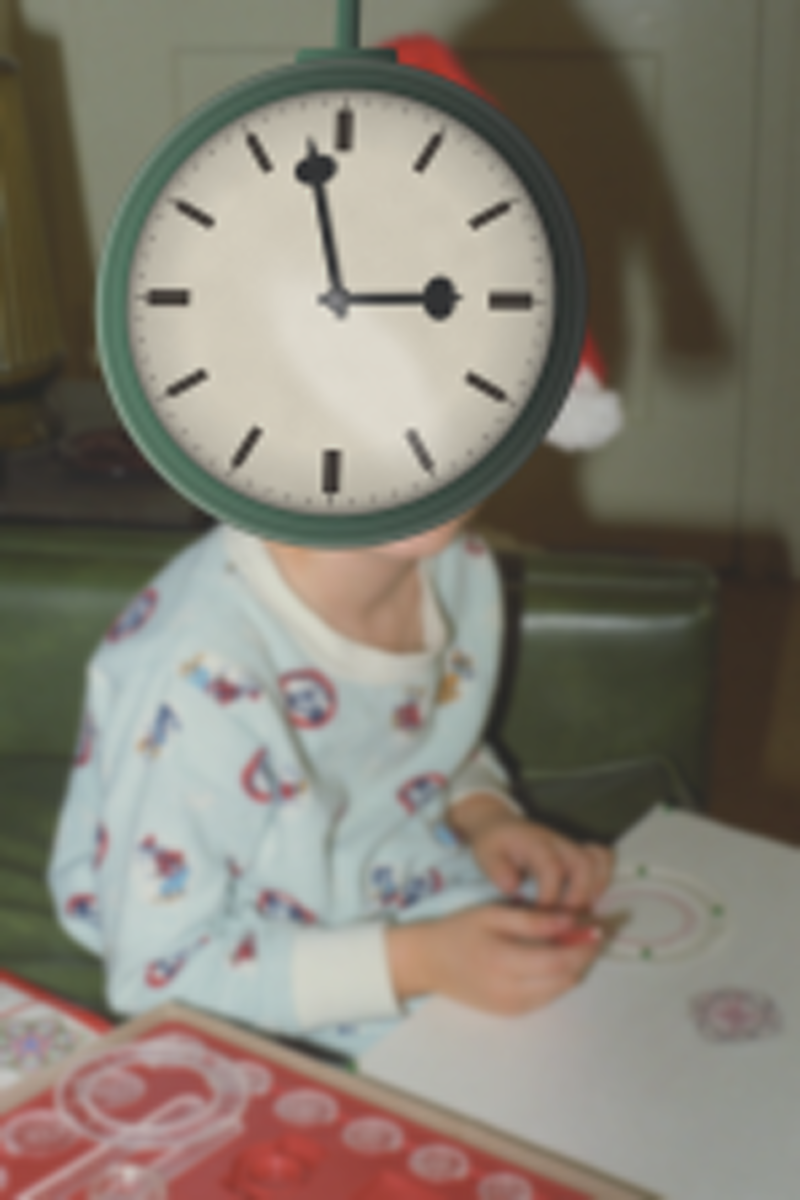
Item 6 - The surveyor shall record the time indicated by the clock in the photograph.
2:58
